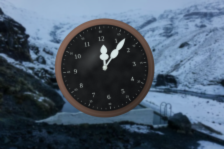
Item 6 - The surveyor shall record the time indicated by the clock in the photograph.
12:07
